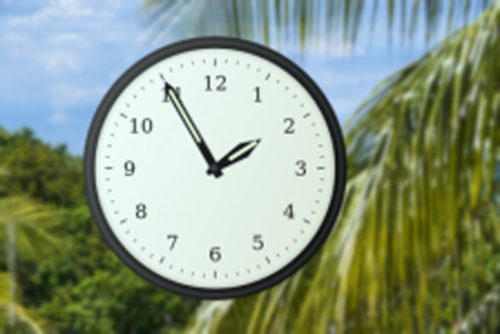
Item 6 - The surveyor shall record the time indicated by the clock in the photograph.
1:55
